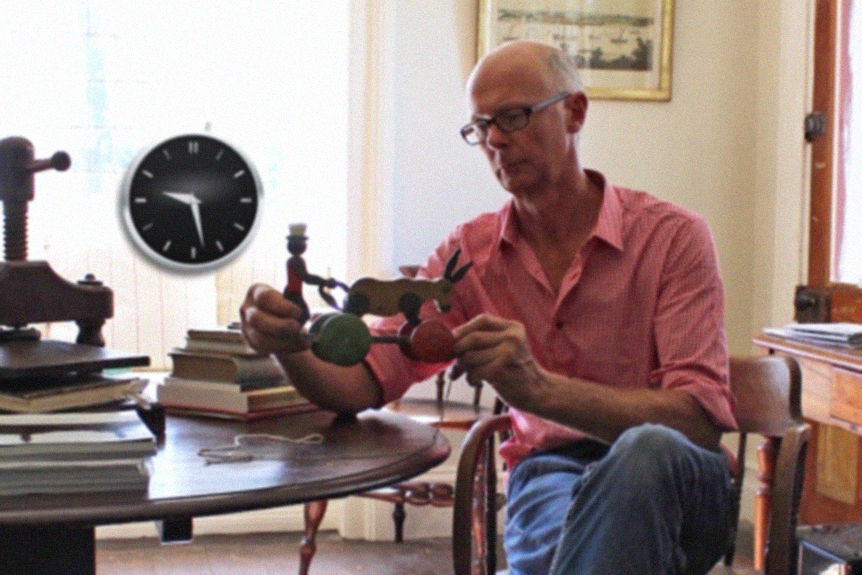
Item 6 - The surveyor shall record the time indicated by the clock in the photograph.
9:28
